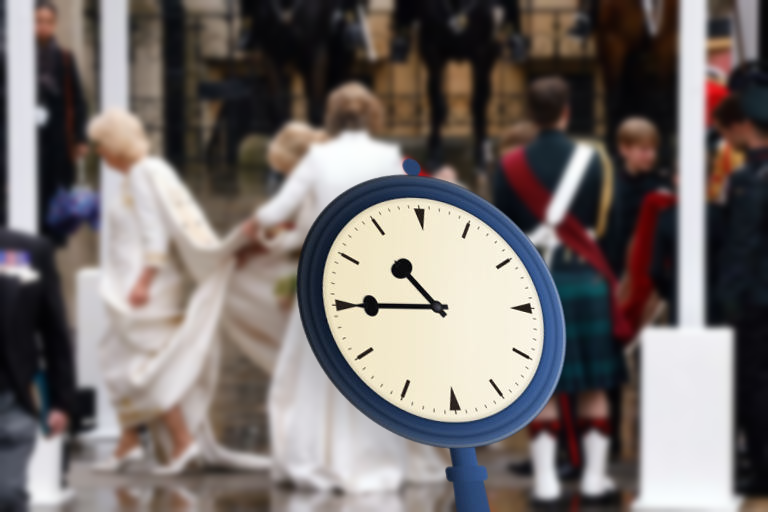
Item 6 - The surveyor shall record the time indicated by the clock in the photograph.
10:45
